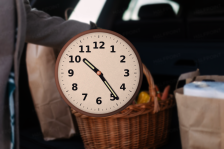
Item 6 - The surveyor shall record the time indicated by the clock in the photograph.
10:24
